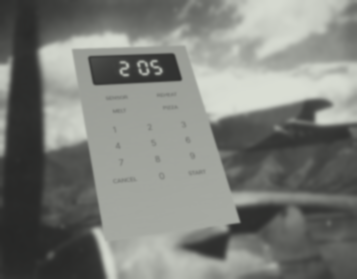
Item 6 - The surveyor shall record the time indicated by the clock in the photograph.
2:05
